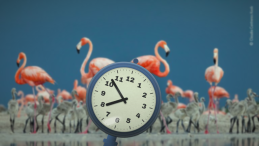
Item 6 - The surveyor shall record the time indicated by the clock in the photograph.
7:52
